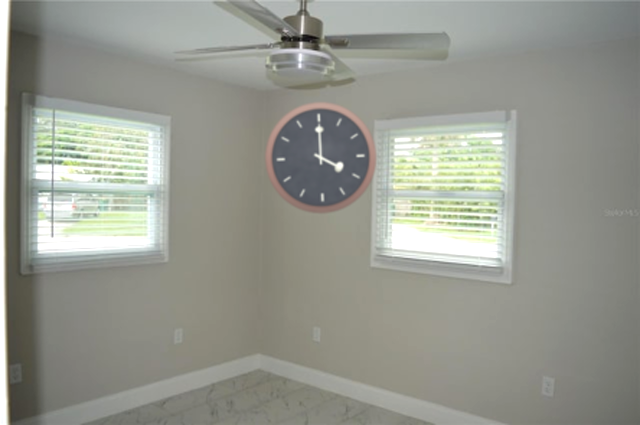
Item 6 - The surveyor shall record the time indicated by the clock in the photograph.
4:00
